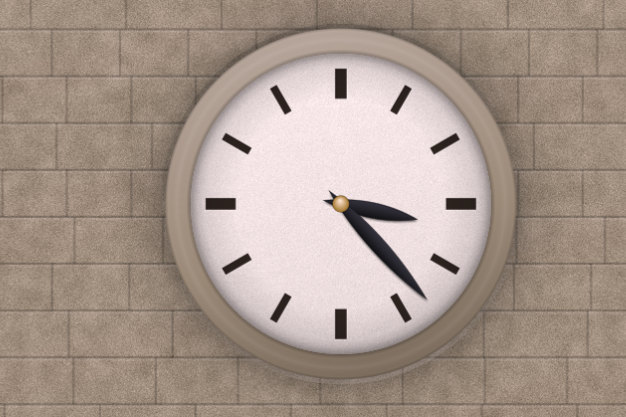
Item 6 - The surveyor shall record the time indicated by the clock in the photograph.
3:23
